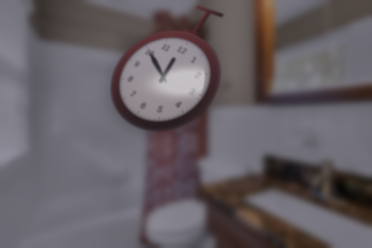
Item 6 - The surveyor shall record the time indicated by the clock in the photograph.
11:50
